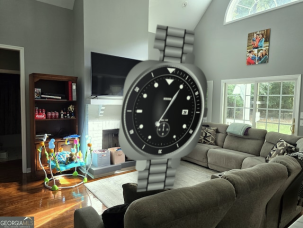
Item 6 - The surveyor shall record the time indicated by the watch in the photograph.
7:05
